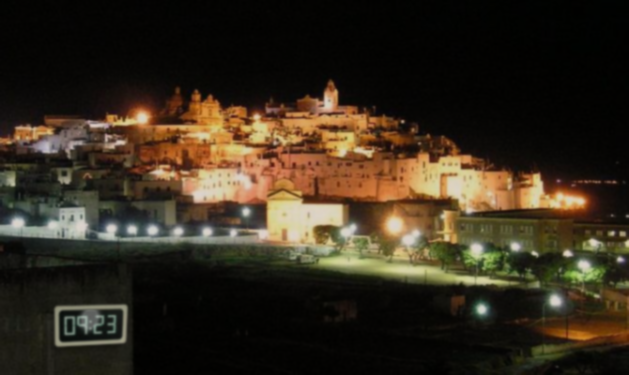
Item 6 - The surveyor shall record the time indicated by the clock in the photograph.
9:23
